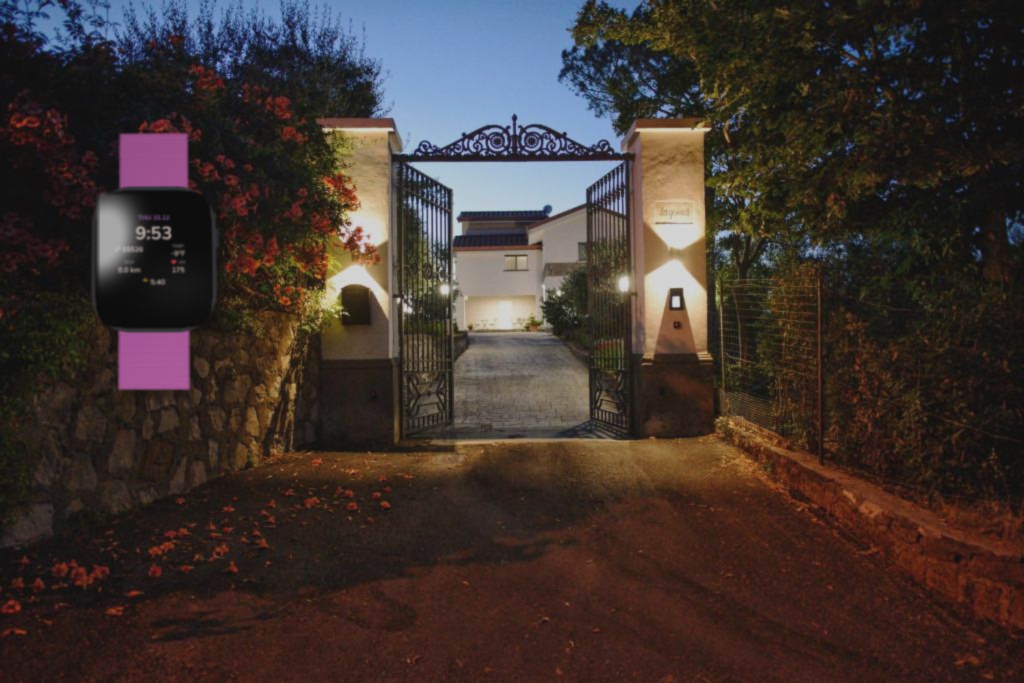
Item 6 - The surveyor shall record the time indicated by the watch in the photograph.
9:53
